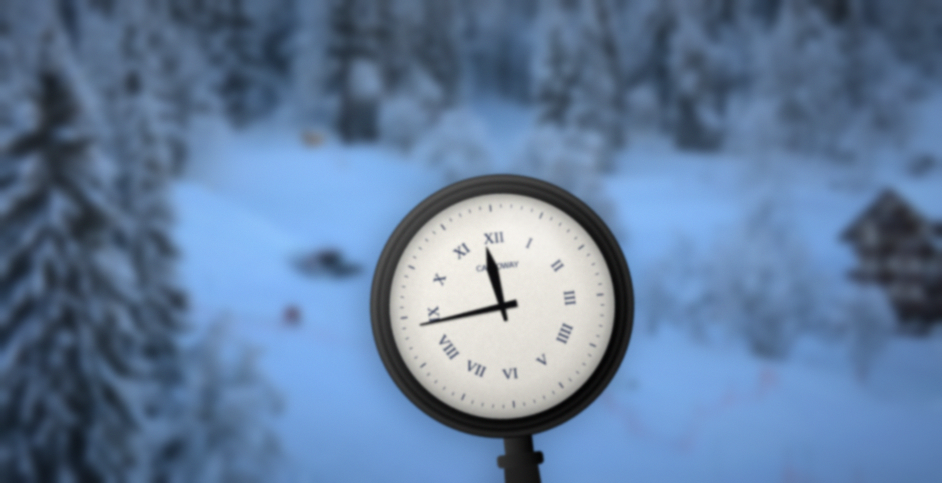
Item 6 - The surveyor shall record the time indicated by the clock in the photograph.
11:44
